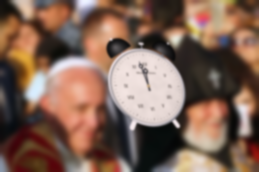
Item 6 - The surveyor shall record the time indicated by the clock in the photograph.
11:58
